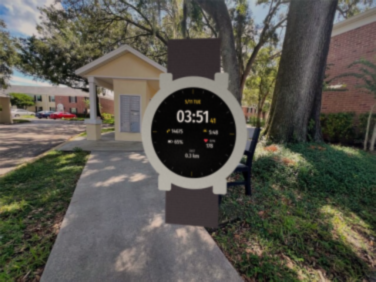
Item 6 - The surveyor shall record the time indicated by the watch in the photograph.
3:51
